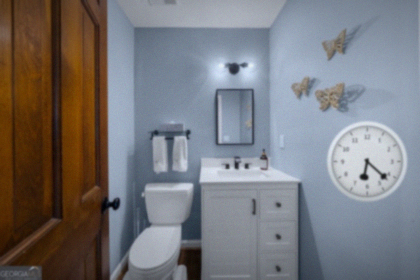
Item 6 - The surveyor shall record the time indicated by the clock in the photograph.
6:22
